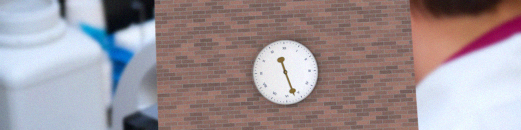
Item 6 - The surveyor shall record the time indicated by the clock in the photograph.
11:27
